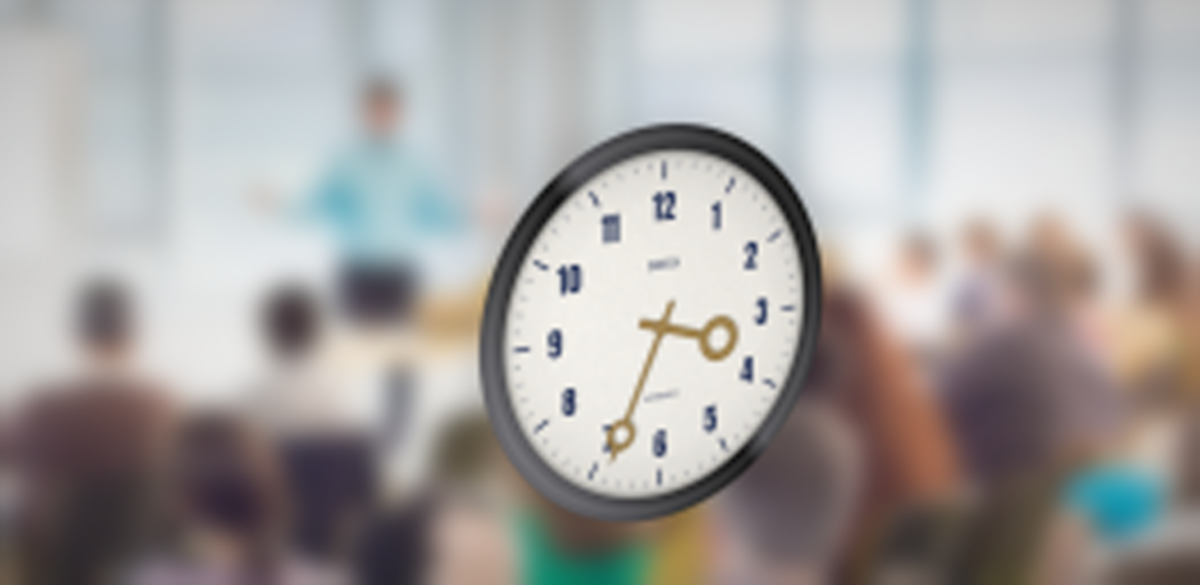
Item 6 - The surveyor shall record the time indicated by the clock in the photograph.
3:34
